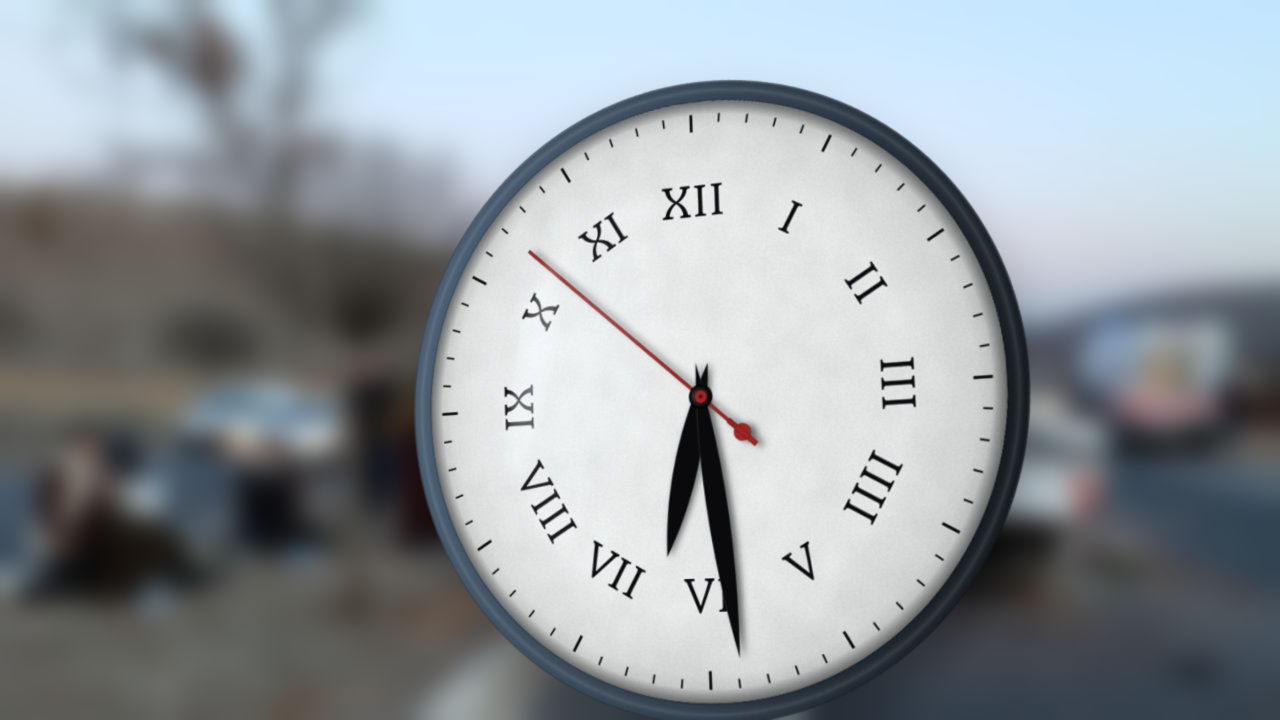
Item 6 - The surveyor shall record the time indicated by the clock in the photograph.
6:28:52
